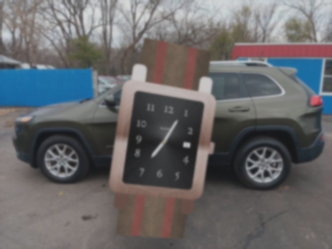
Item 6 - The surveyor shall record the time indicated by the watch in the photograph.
7:04
